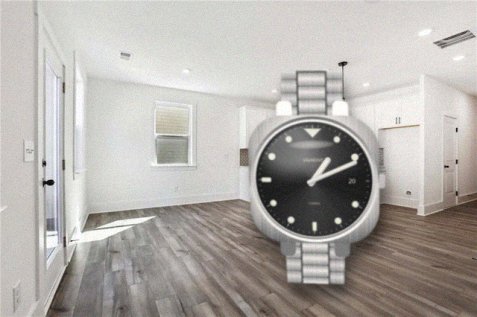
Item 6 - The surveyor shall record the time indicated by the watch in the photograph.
1:11
